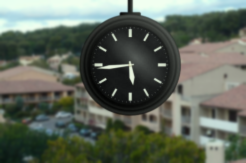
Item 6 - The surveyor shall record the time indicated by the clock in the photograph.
5:44
